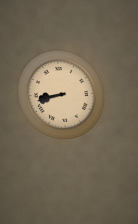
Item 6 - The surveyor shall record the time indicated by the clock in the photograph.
8:43
